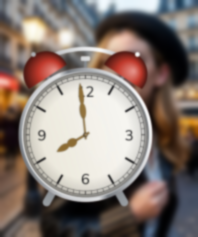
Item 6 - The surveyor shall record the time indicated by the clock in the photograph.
7:59
